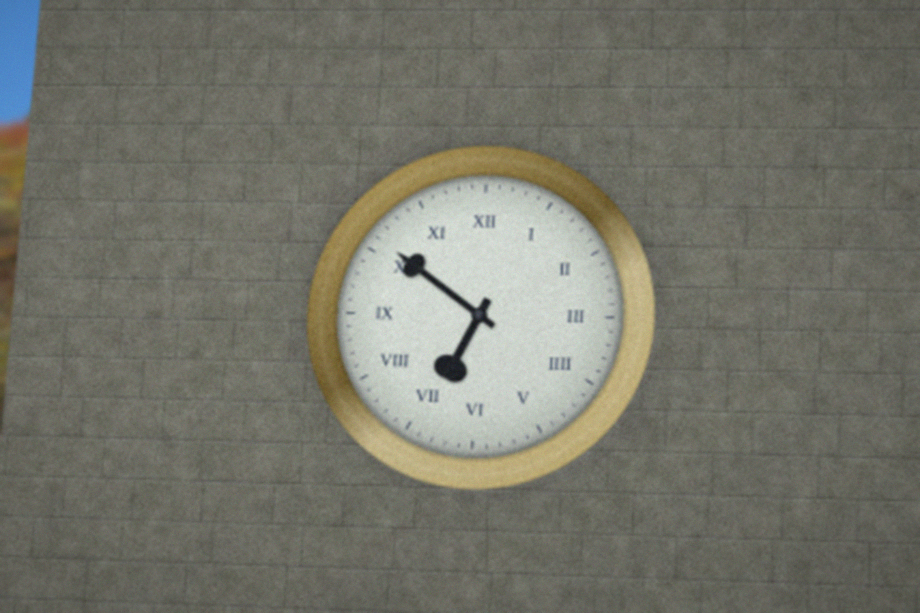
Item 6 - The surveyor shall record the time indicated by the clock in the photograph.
6:51
